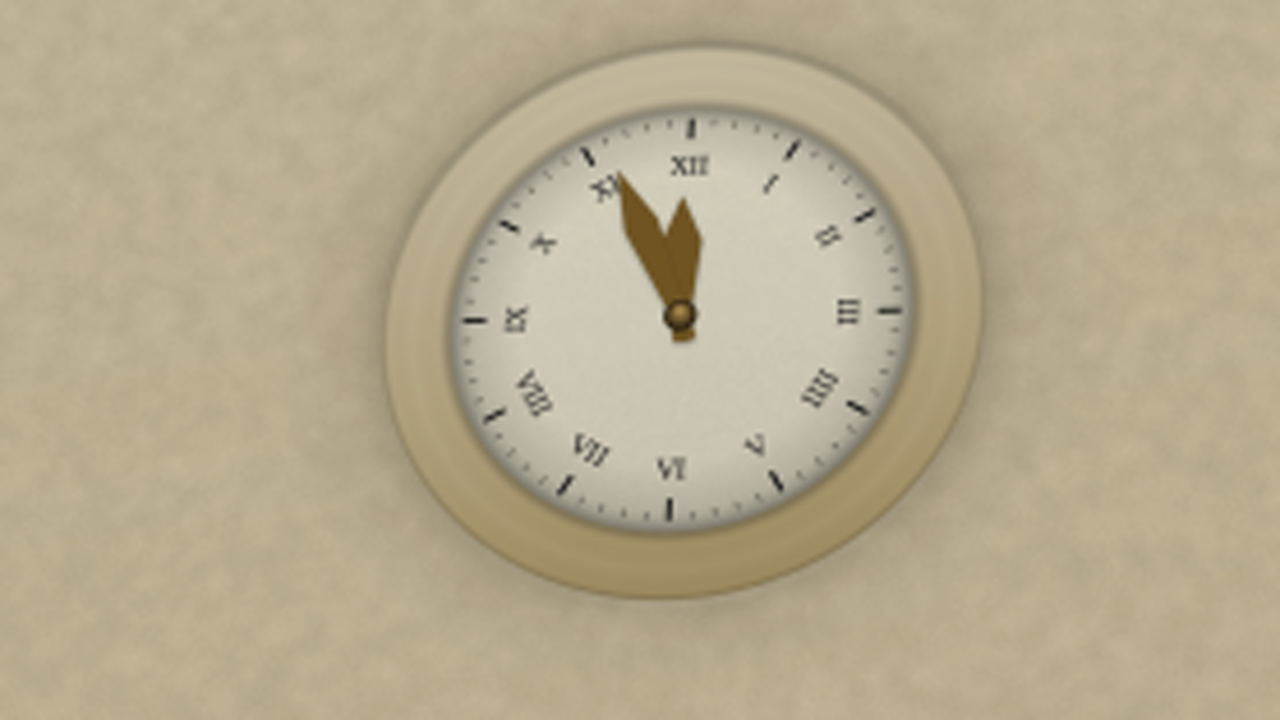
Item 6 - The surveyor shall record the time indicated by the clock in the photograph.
11:56
